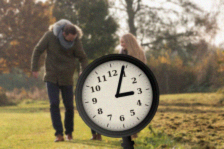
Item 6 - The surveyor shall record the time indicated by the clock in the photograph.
3:04
